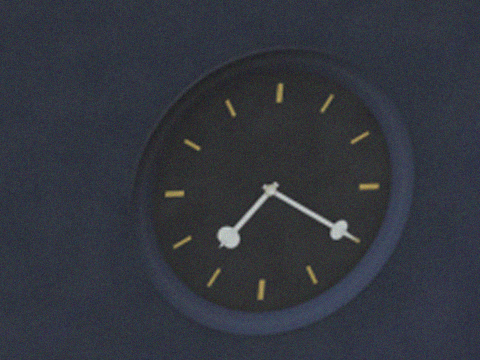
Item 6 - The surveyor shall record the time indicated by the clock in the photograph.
7:20
